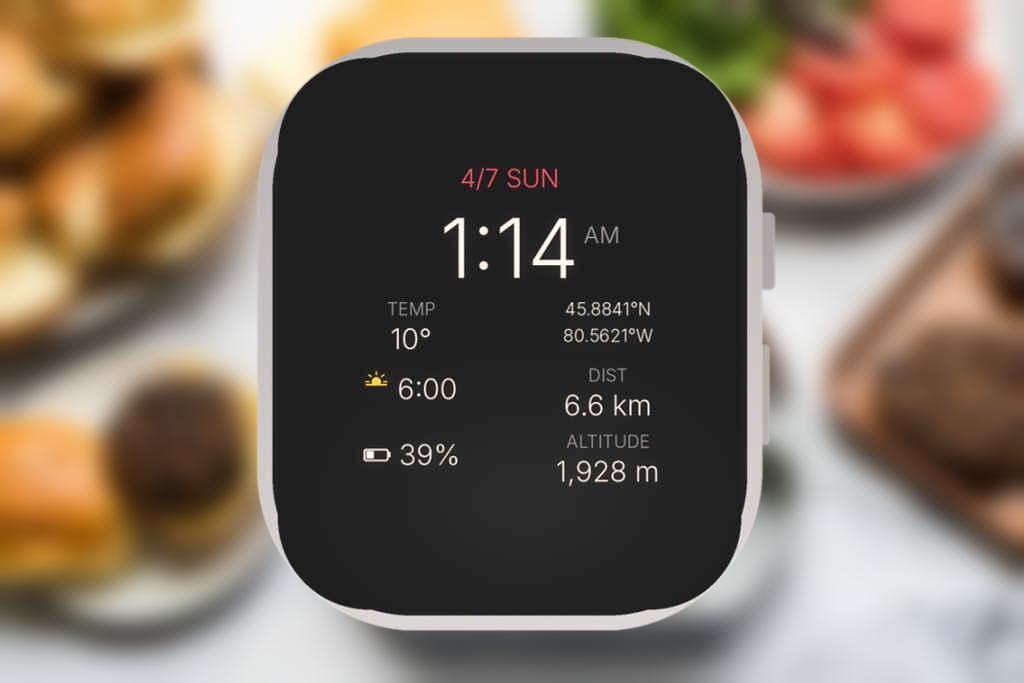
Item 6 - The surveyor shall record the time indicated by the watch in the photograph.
1:14
